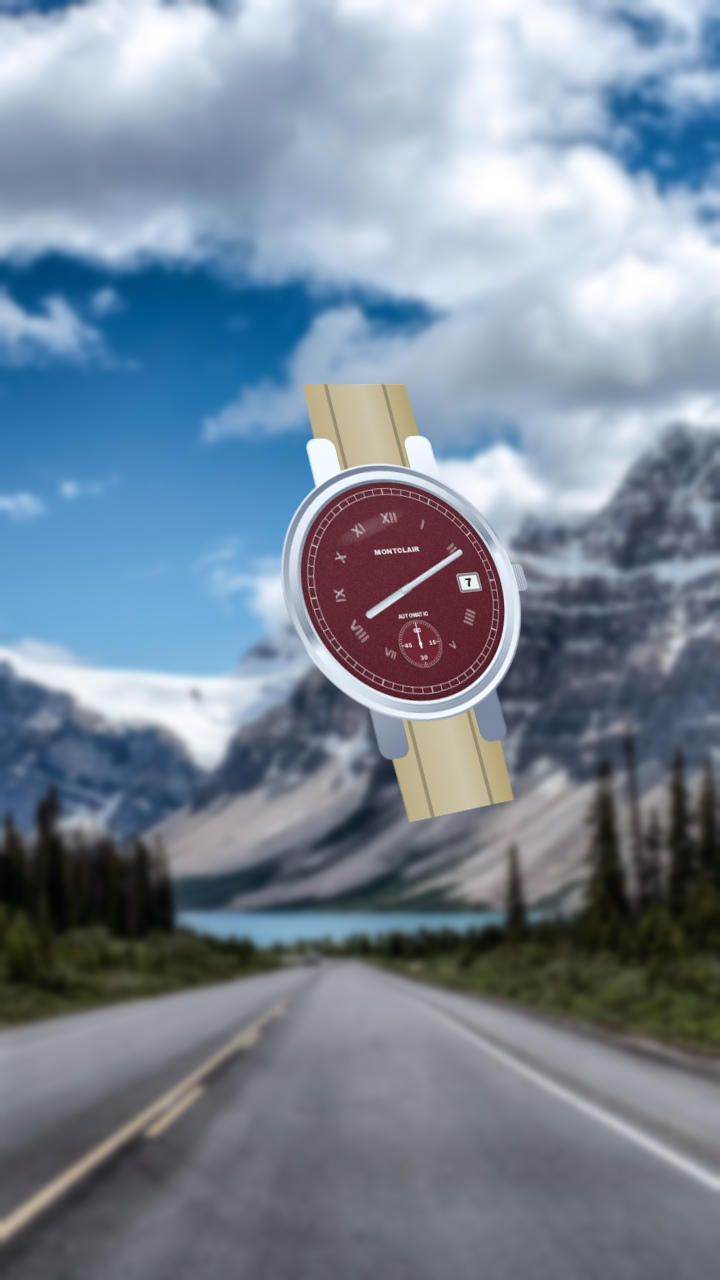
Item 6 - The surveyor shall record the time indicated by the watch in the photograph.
8:11
